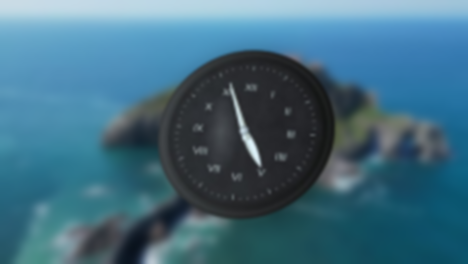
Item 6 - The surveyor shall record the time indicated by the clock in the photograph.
4:56
